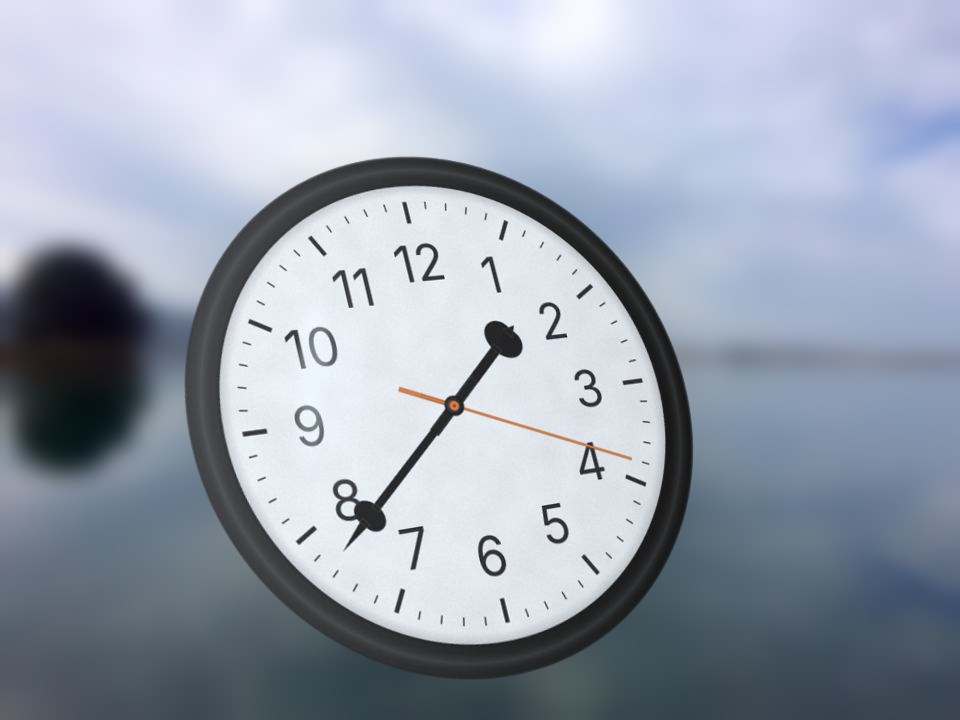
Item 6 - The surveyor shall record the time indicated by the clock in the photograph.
1:38:19
